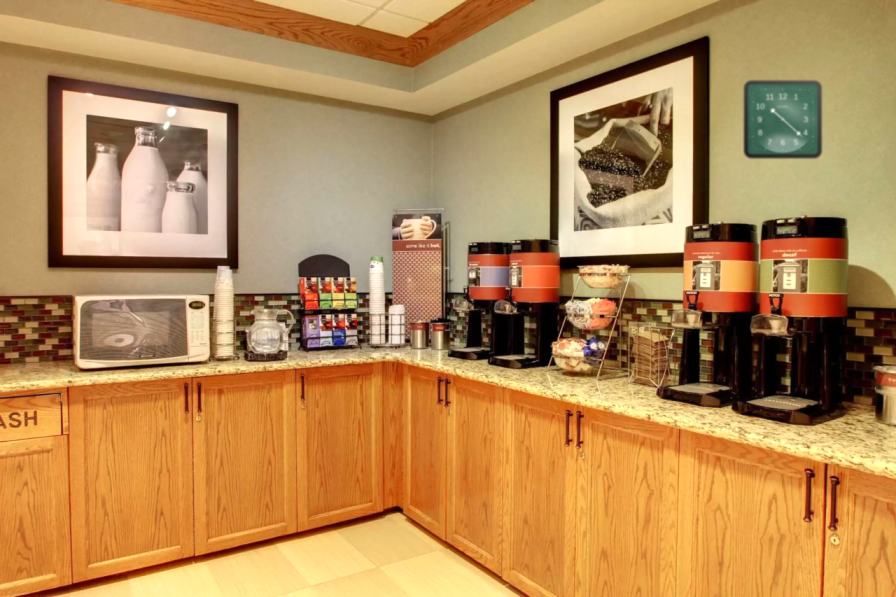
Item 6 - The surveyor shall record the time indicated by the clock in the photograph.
10:22
